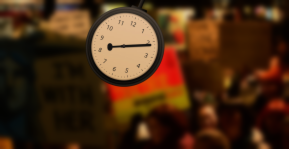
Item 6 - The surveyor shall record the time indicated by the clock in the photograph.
8:11
